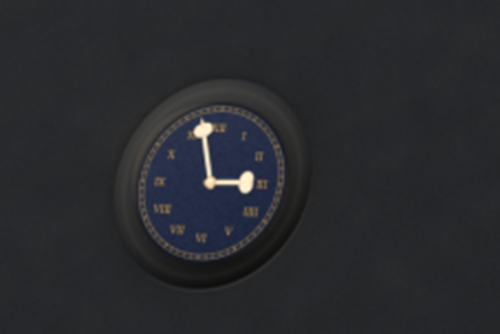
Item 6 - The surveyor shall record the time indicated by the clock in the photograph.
2:57
